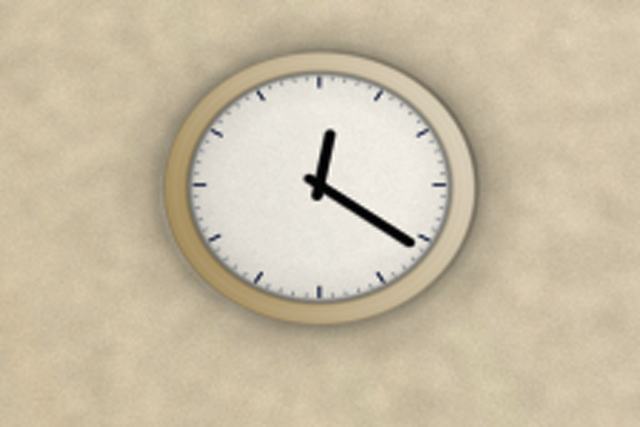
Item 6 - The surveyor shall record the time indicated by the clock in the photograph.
12:21
